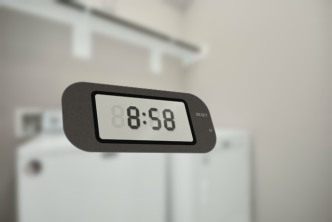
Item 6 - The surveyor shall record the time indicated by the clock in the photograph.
8:58
